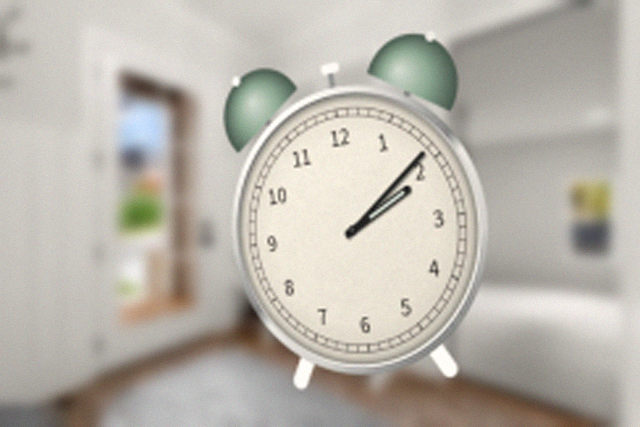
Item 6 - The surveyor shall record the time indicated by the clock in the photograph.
2:09
